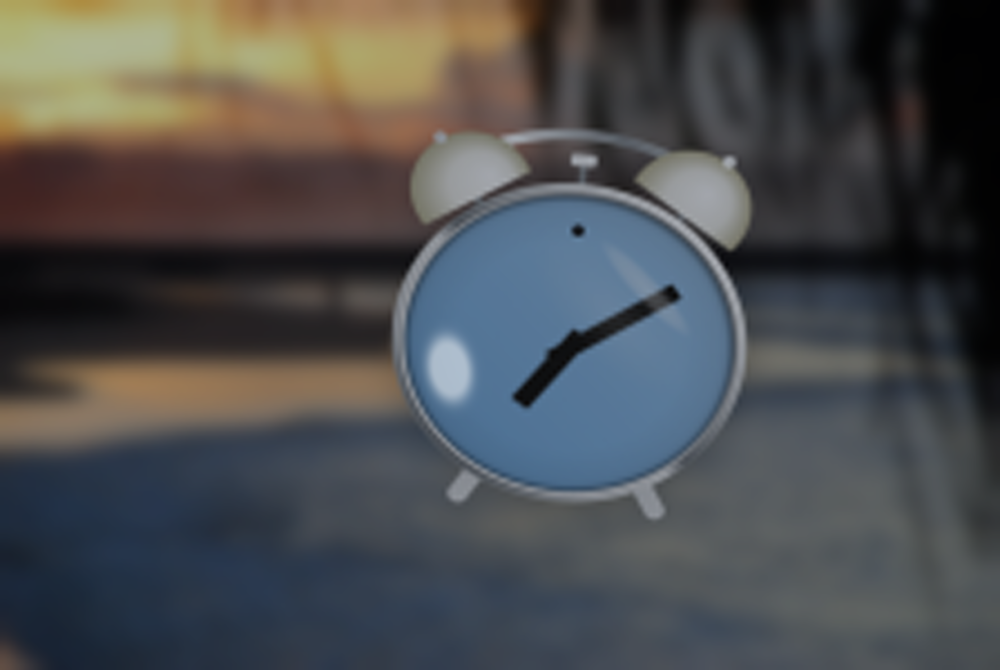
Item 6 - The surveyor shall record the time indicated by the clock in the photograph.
7:09
